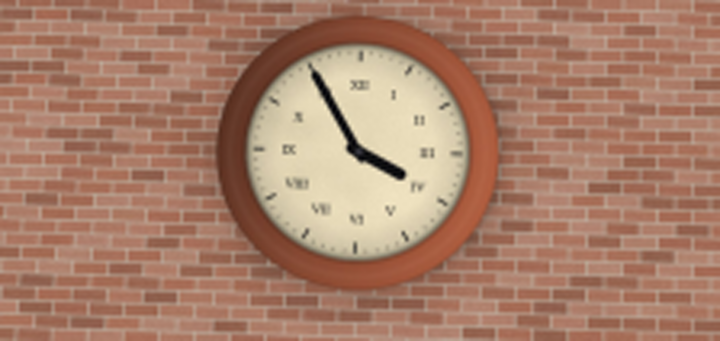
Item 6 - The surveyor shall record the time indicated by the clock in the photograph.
3:55
